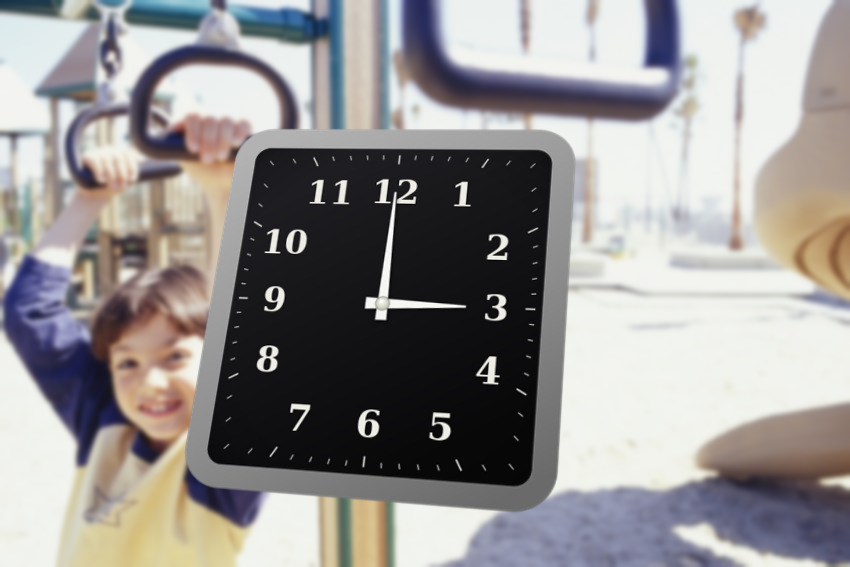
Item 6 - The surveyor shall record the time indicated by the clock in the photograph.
3:00
